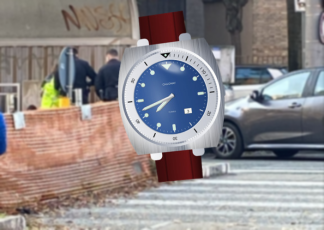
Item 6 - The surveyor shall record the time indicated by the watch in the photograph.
7:42
